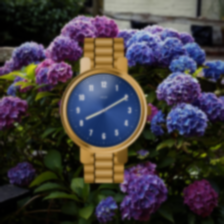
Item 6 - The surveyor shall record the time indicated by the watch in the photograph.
8:10
